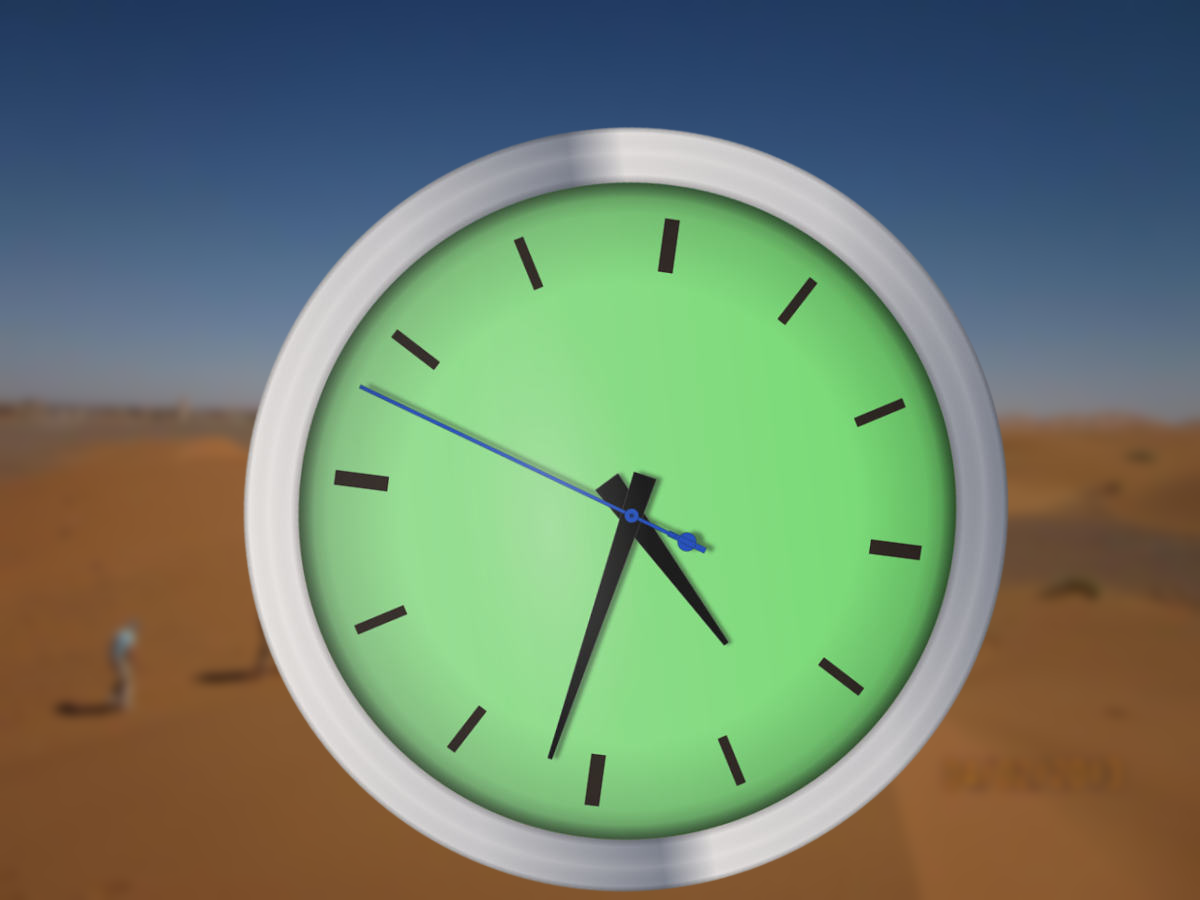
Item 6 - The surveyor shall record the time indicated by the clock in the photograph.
4:31:48
